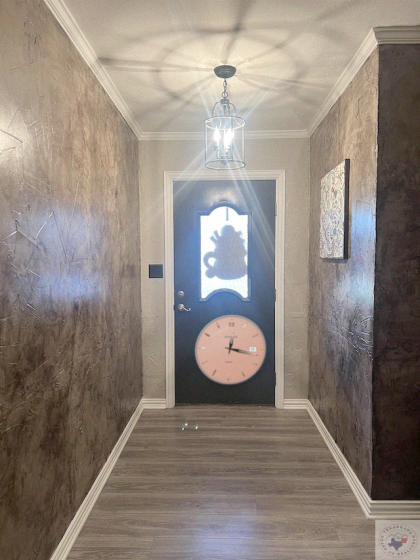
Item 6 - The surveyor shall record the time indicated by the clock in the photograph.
12:17
